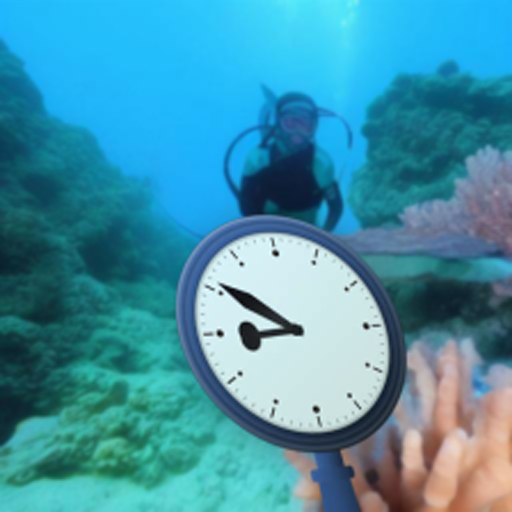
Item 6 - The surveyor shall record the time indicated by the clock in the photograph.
8:51
